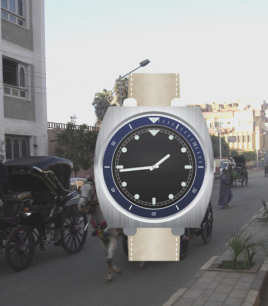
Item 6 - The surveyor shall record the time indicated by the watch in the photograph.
1:44
